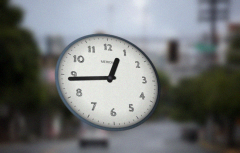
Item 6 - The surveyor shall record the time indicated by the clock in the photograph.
12:44
